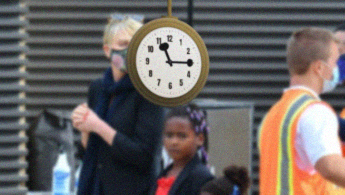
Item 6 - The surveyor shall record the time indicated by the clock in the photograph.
11:15
